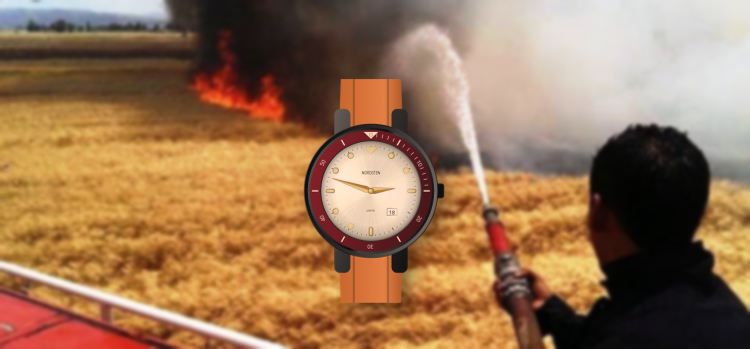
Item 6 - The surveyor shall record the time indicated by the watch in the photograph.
2:48
